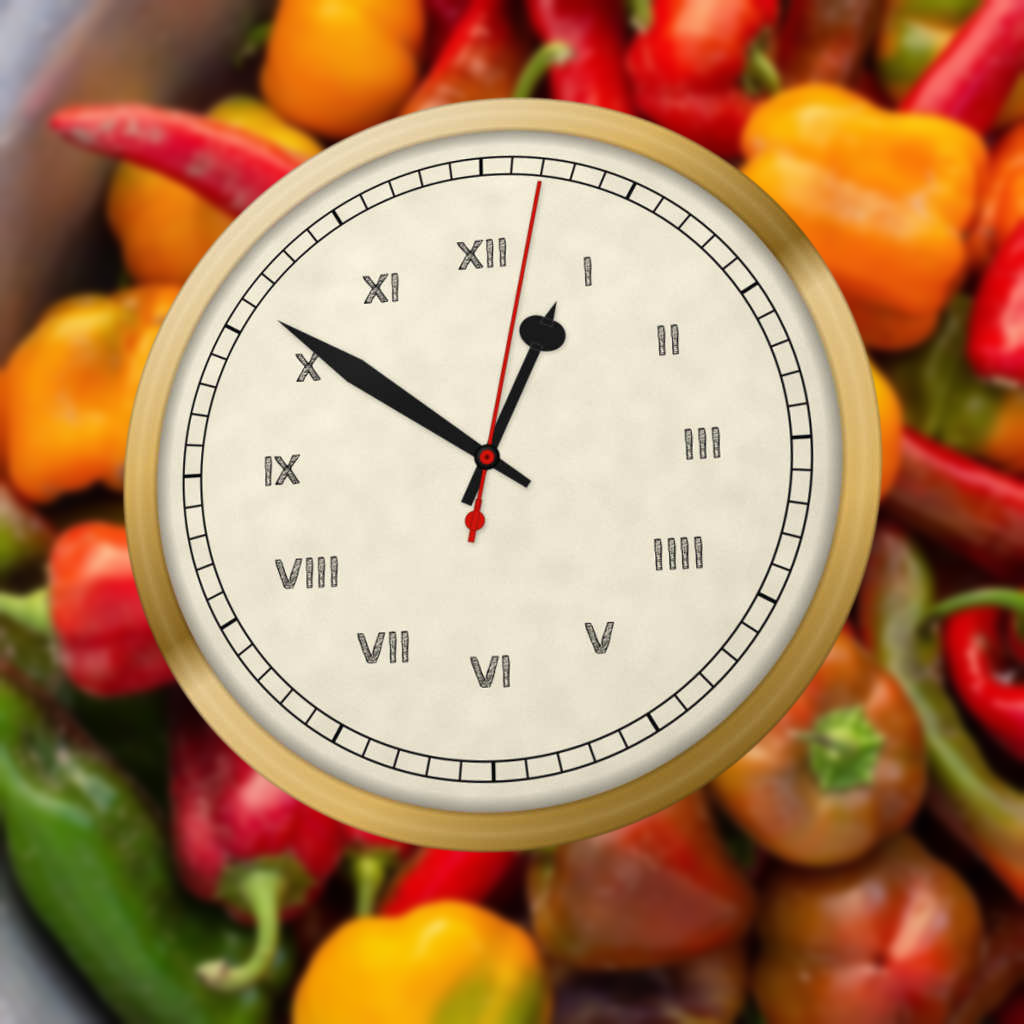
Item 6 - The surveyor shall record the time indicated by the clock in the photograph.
12:51:02
